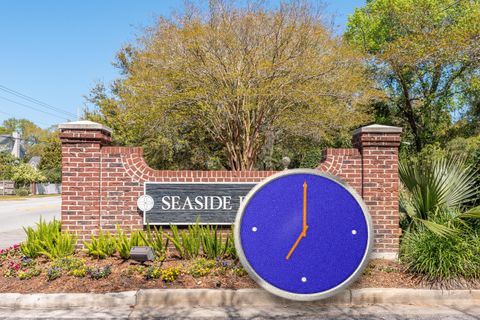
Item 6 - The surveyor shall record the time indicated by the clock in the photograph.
7:00
